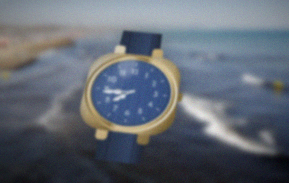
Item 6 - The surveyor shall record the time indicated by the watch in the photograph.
7:44
